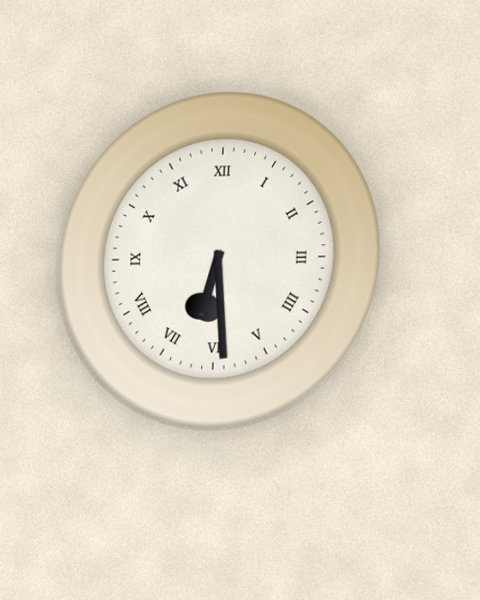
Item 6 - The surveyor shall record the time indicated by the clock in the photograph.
6:29
